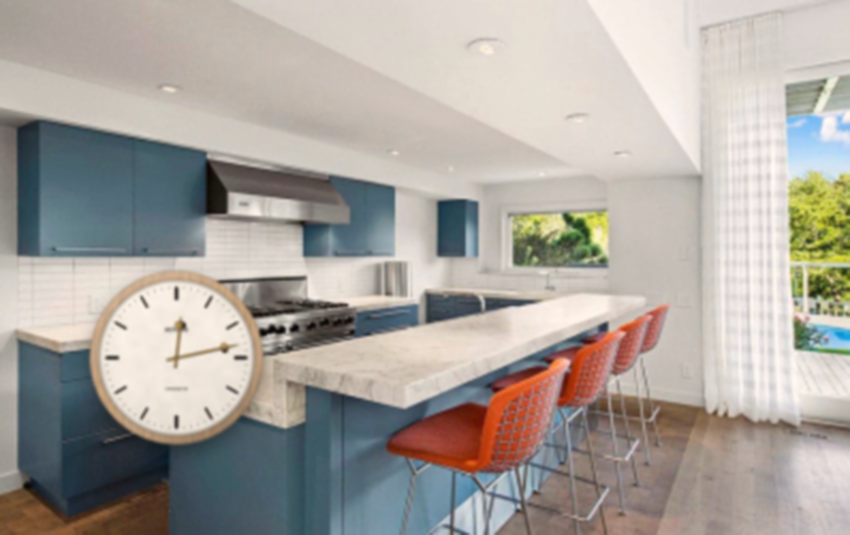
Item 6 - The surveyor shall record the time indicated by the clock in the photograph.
12:13
